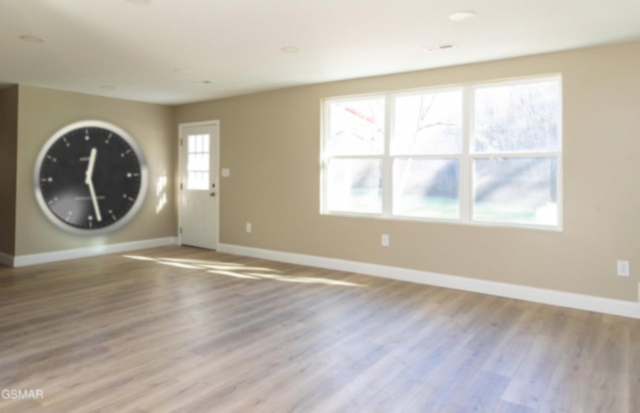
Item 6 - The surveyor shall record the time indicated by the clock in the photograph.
12:28
